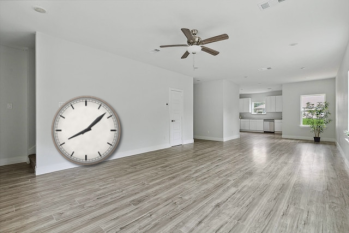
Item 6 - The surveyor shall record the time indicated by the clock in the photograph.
8:08
